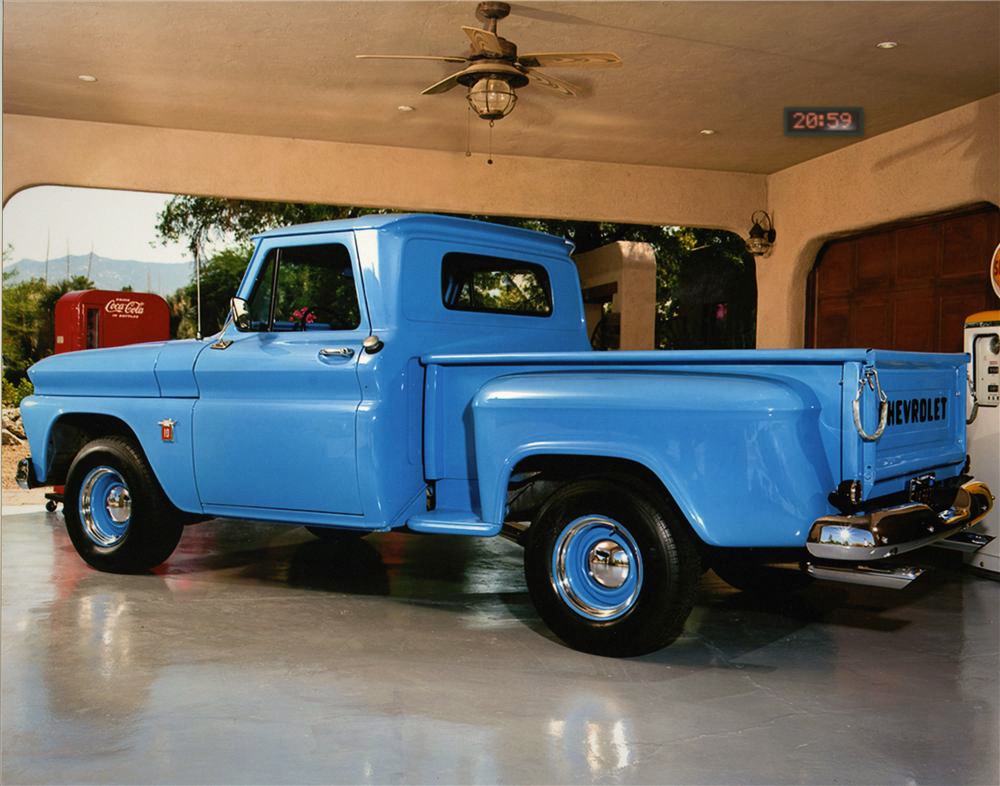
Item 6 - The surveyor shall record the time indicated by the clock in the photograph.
20:59
